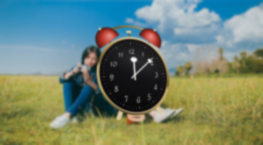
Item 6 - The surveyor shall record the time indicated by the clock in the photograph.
12:09
